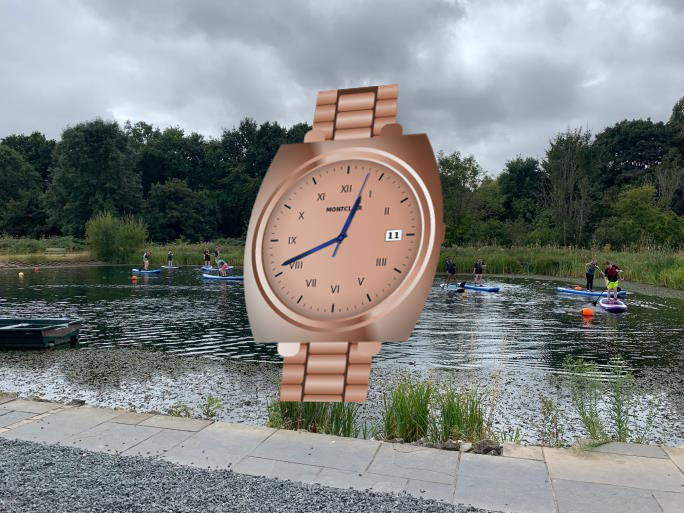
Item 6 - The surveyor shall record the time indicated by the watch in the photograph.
12:41:03
